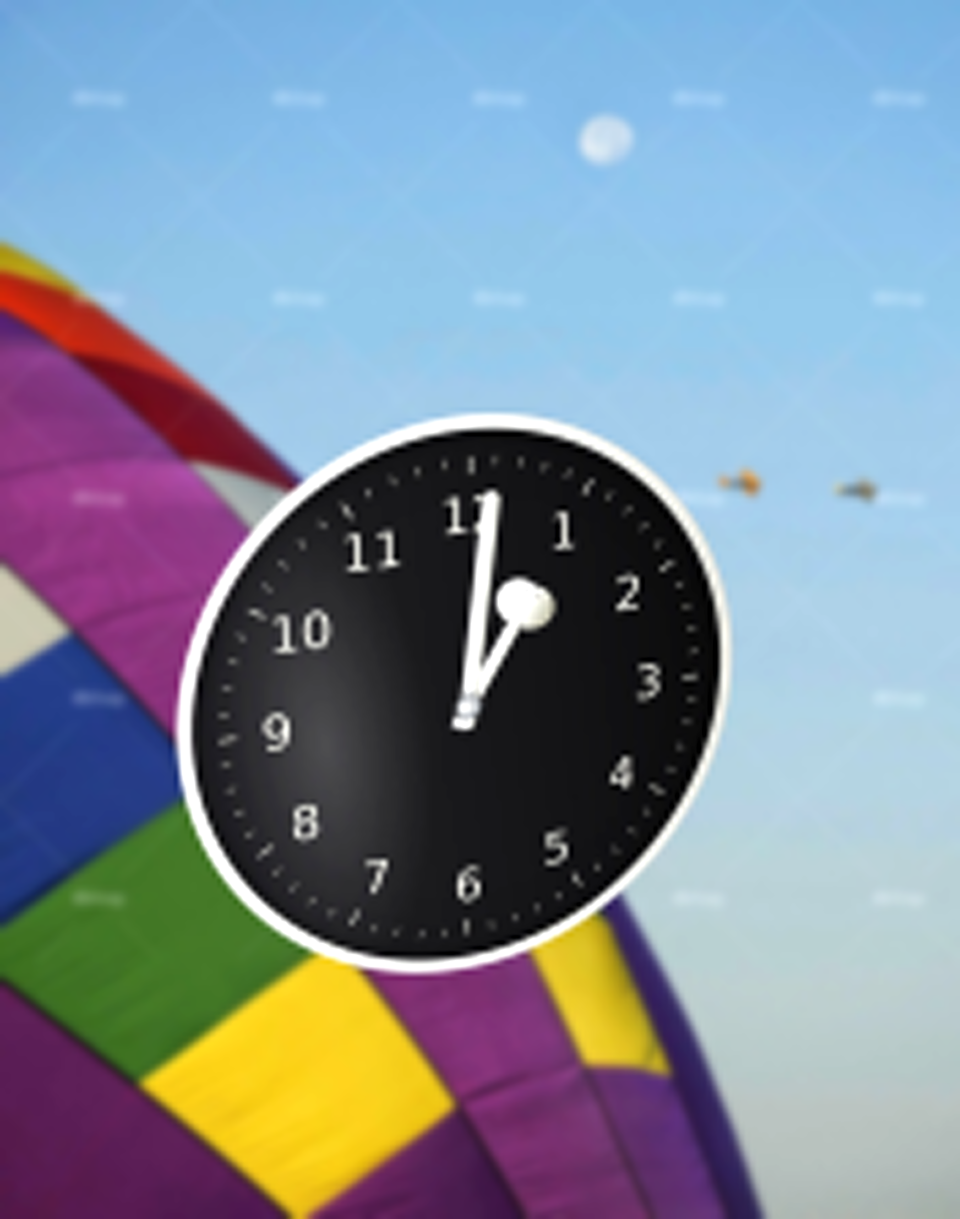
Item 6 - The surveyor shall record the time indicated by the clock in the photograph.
1:01
